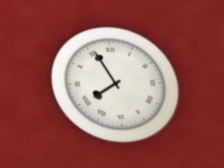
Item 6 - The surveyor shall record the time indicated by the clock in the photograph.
7:56
